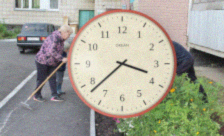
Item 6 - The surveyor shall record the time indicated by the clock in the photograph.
3:38
